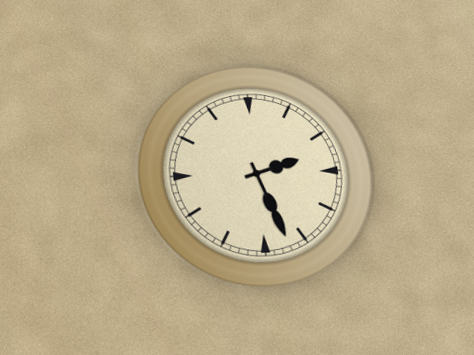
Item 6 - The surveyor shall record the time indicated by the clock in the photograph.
2:27
